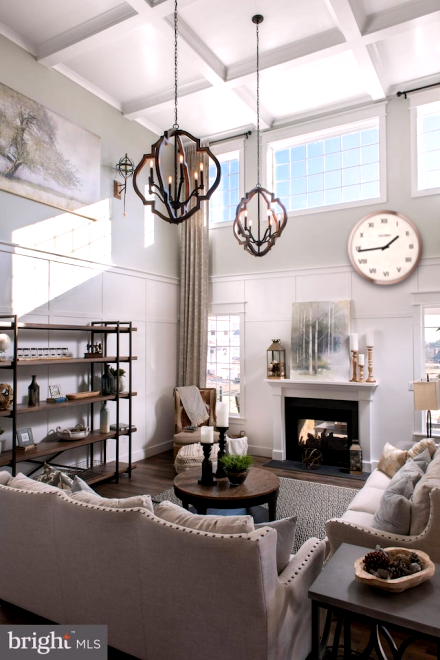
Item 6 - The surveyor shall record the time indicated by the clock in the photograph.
1:44
